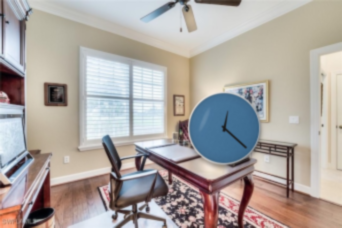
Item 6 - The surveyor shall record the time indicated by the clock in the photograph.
12:22
